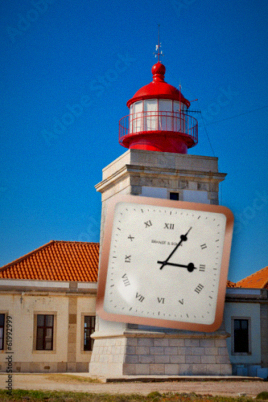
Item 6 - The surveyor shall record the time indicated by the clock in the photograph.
3:05
